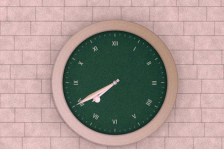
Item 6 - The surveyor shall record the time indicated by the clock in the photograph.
7:40
